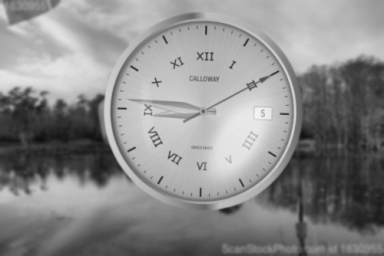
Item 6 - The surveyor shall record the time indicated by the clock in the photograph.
8:46:10
